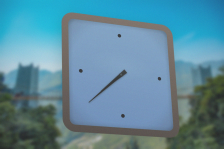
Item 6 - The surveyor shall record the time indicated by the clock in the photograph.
7:38
